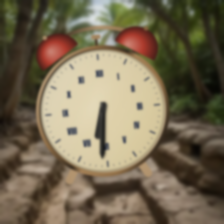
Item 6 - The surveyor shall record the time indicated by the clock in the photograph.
6:31
